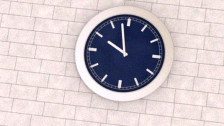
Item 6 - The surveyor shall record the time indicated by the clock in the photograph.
9:58
